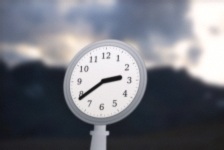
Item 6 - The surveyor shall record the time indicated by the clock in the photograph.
2:39
